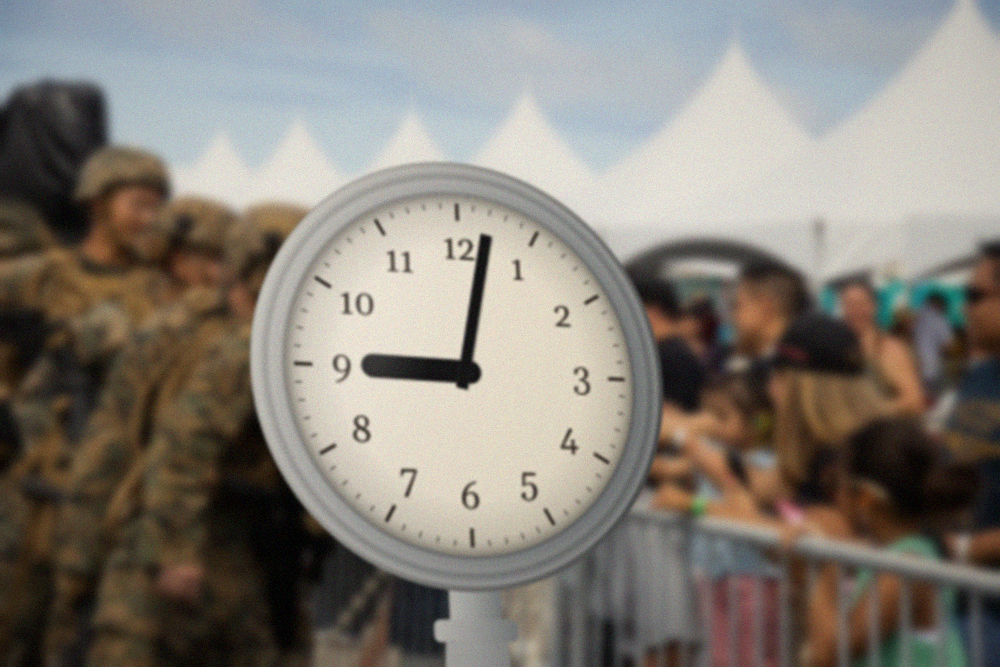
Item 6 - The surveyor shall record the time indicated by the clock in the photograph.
9:02
